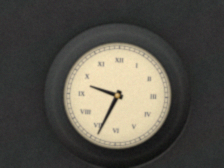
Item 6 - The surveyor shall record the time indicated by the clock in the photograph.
9:34
